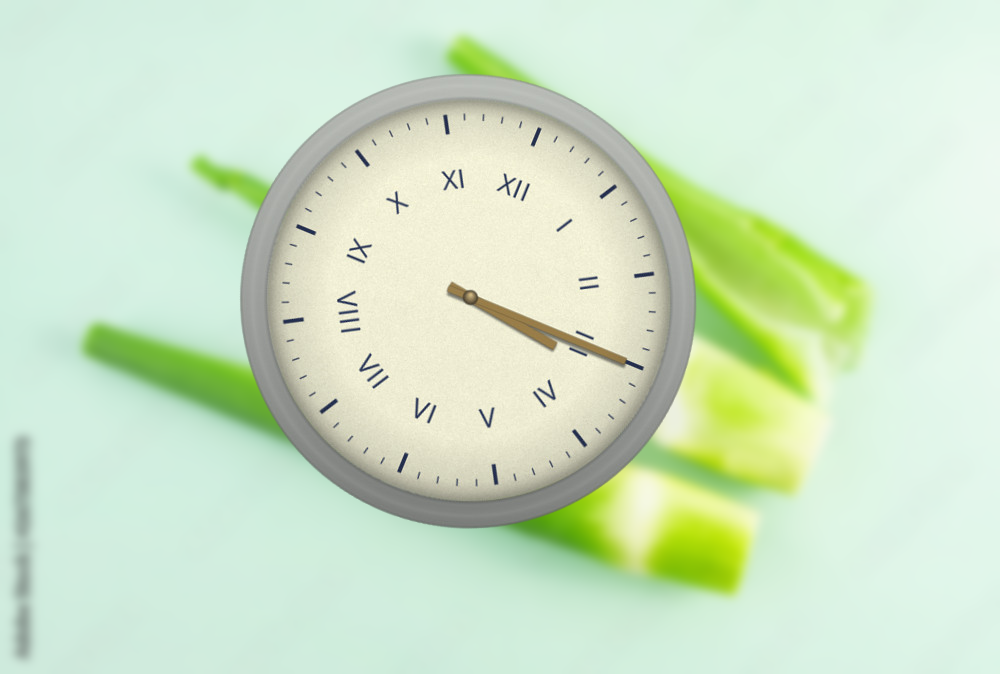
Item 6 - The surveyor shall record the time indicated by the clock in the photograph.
3:15
